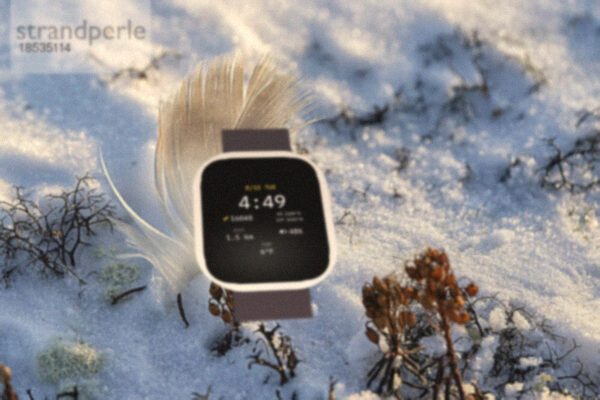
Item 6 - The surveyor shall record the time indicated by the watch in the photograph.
4:49
